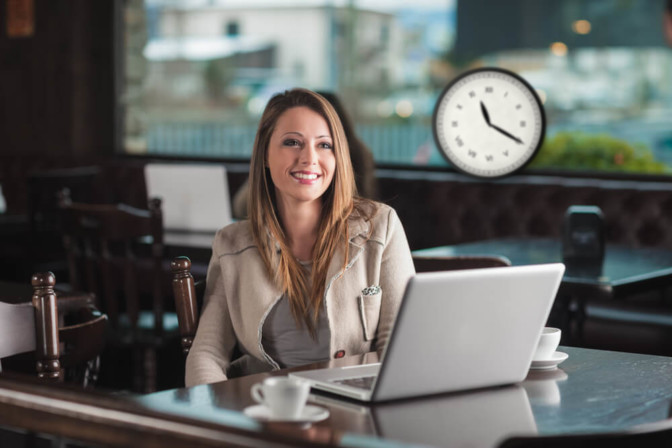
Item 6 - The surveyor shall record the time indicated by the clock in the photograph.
11:20
